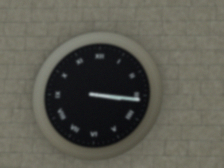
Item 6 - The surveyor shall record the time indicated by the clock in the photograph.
3:16
